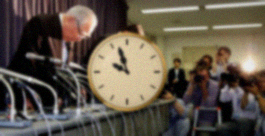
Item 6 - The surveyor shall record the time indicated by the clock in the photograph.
9:57
